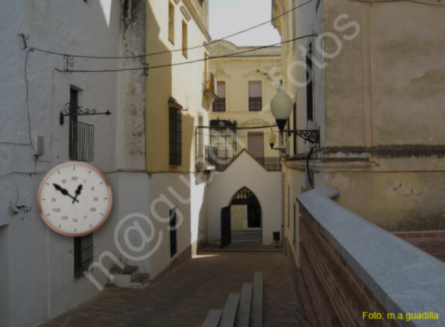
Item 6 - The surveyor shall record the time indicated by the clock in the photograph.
12:51
